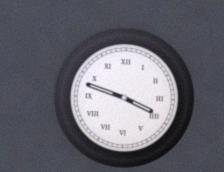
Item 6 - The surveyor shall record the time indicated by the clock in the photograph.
3:48
